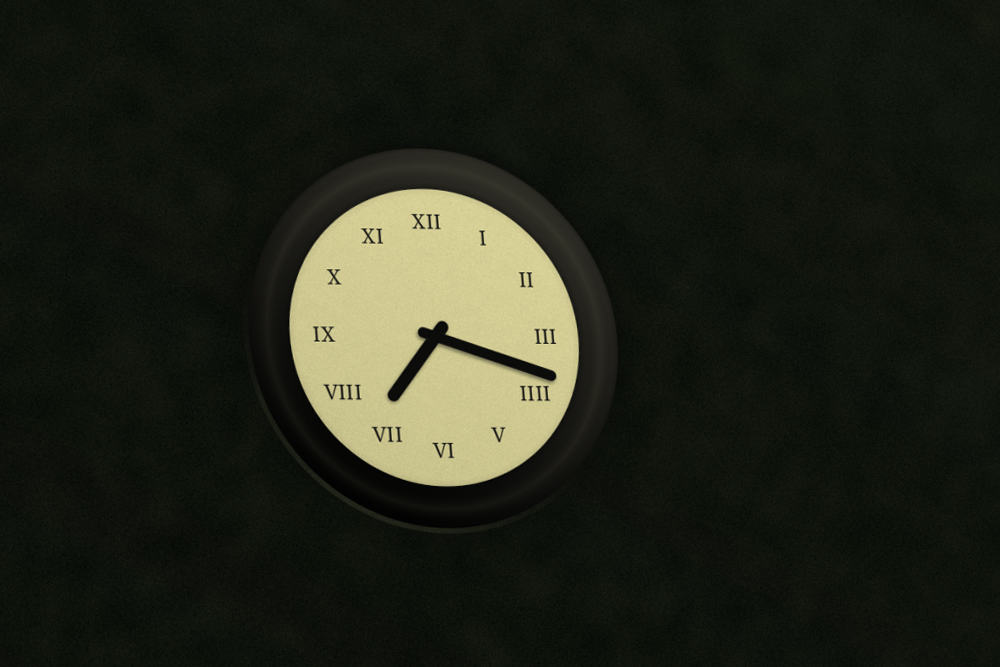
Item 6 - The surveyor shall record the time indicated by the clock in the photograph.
7:18
